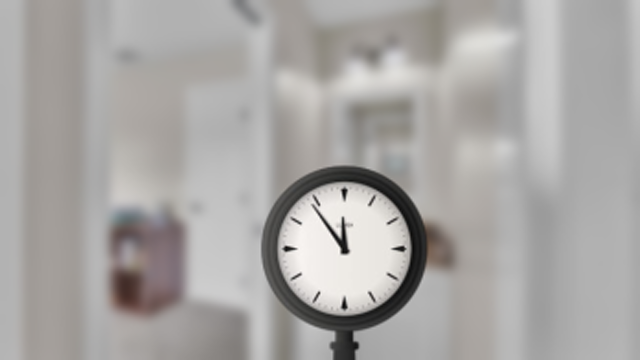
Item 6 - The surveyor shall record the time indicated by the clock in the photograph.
11:54
